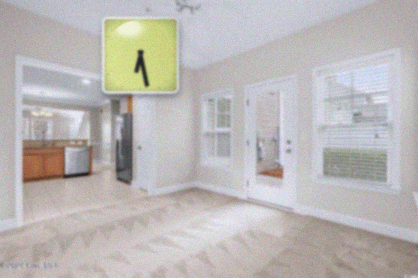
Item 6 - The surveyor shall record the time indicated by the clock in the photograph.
6:28
